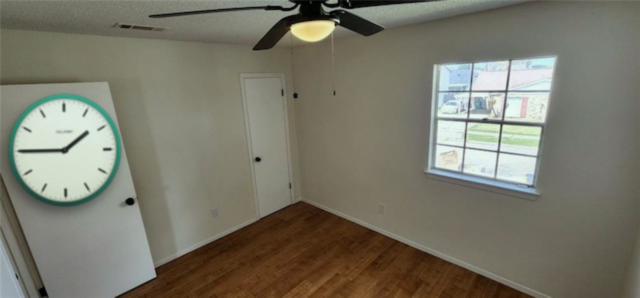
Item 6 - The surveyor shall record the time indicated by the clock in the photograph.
1:45
